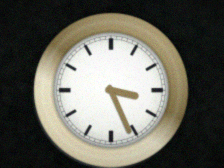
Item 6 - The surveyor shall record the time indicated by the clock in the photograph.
3:26
